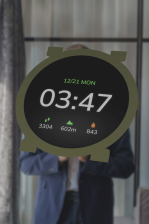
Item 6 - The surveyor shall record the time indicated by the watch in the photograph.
3:47
